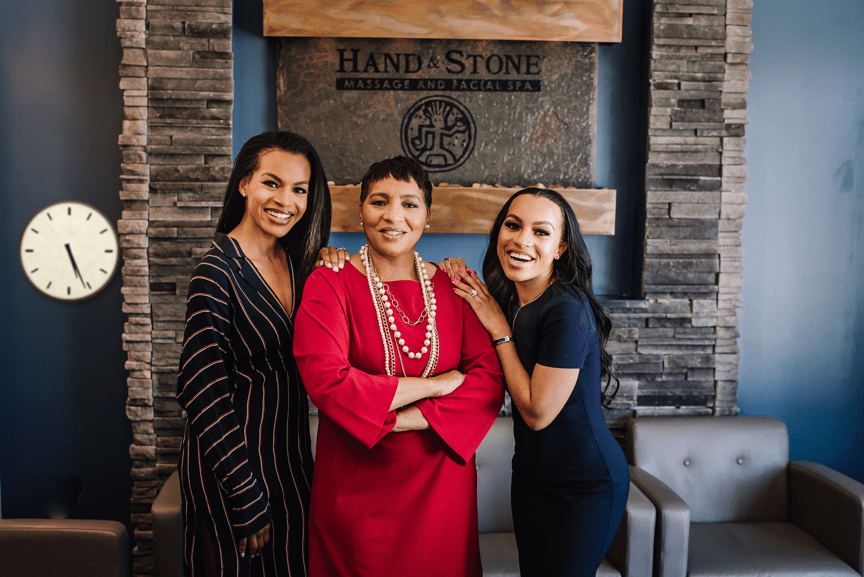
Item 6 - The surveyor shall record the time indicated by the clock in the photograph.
5:26
